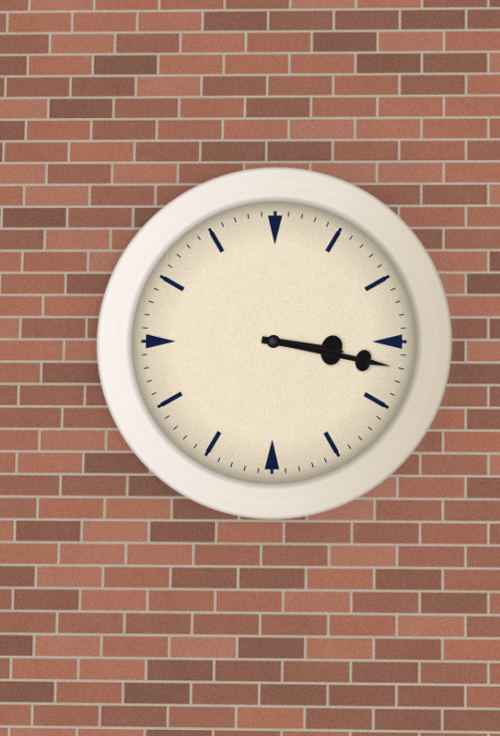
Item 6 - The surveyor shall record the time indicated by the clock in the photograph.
3:17
